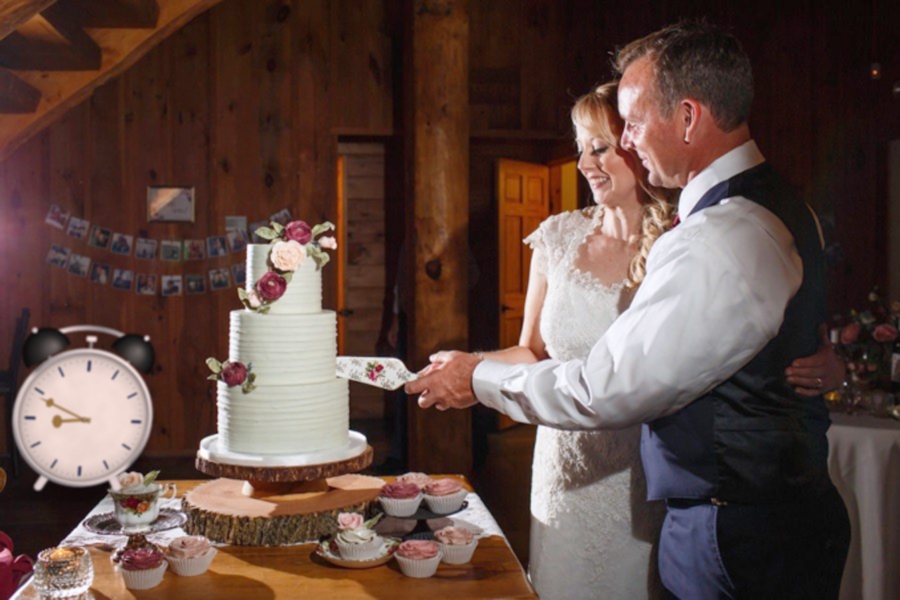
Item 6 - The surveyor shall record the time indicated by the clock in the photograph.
8:49
